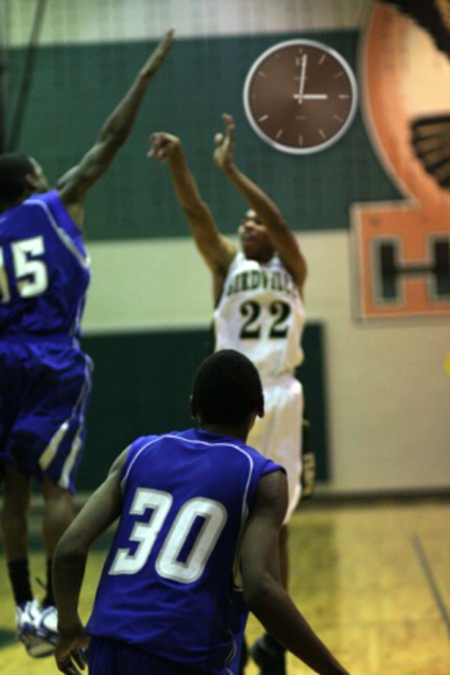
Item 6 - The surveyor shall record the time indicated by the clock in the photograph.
3:01
